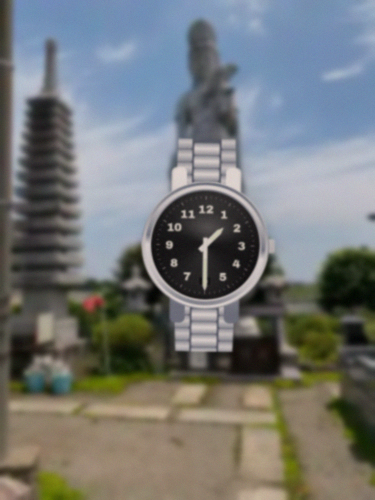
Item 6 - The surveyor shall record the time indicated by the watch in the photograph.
1:30
